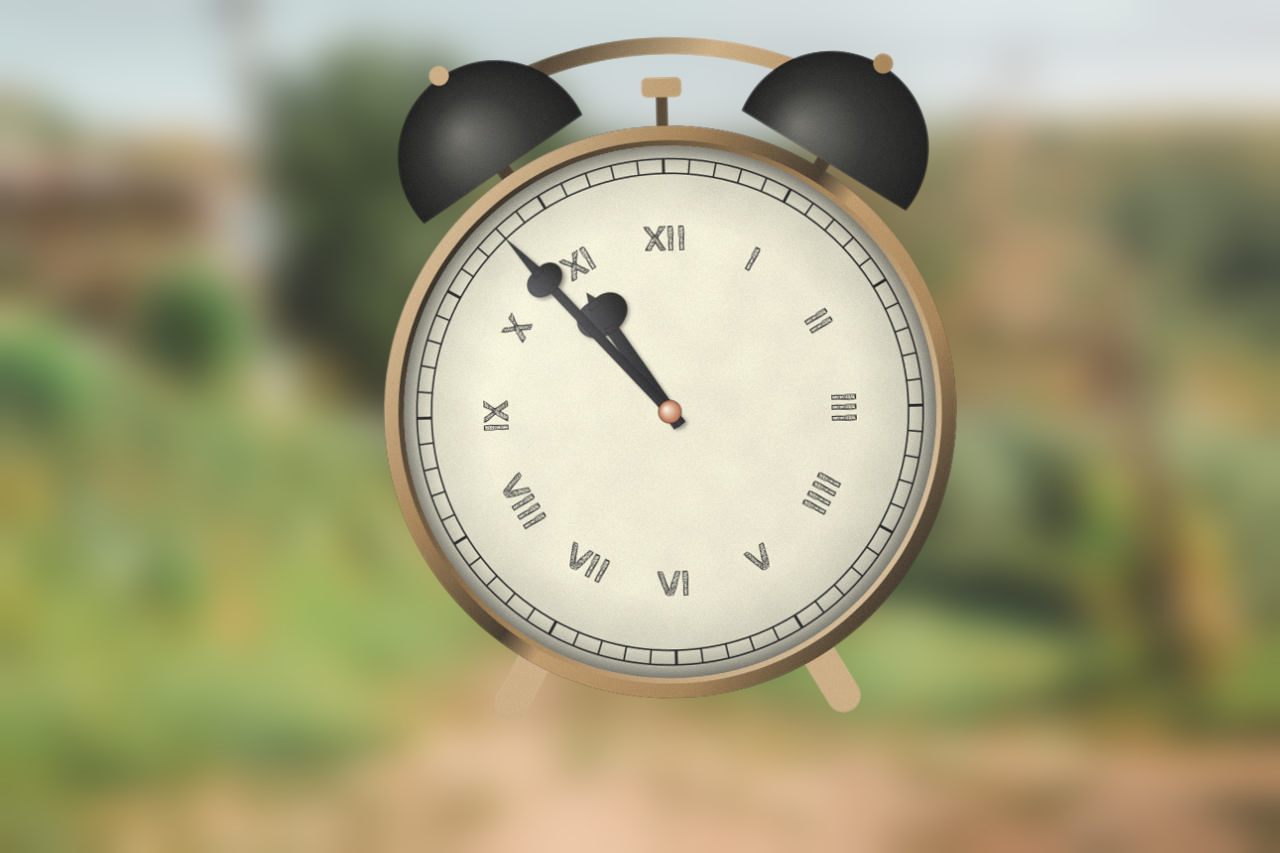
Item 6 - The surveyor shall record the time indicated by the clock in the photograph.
10:53
